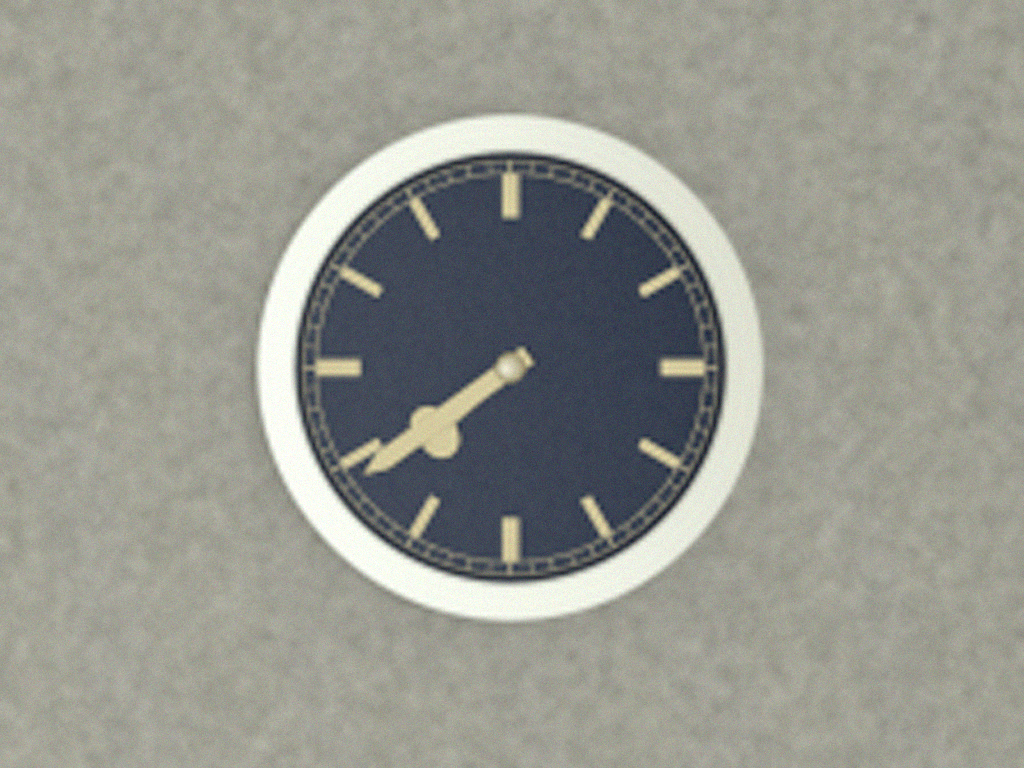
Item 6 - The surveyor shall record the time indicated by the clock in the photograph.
7:39
